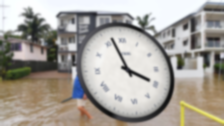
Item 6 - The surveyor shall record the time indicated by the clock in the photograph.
3:57
